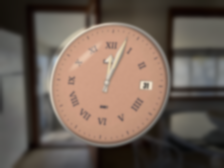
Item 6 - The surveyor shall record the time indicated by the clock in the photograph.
12:03
